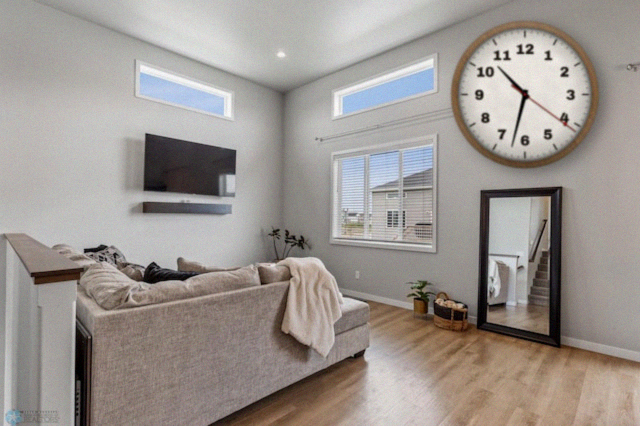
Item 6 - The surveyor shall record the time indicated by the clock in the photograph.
10:32:21
